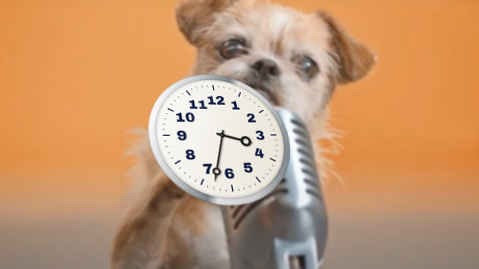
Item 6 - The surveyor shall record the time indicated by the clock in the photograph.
3:33
